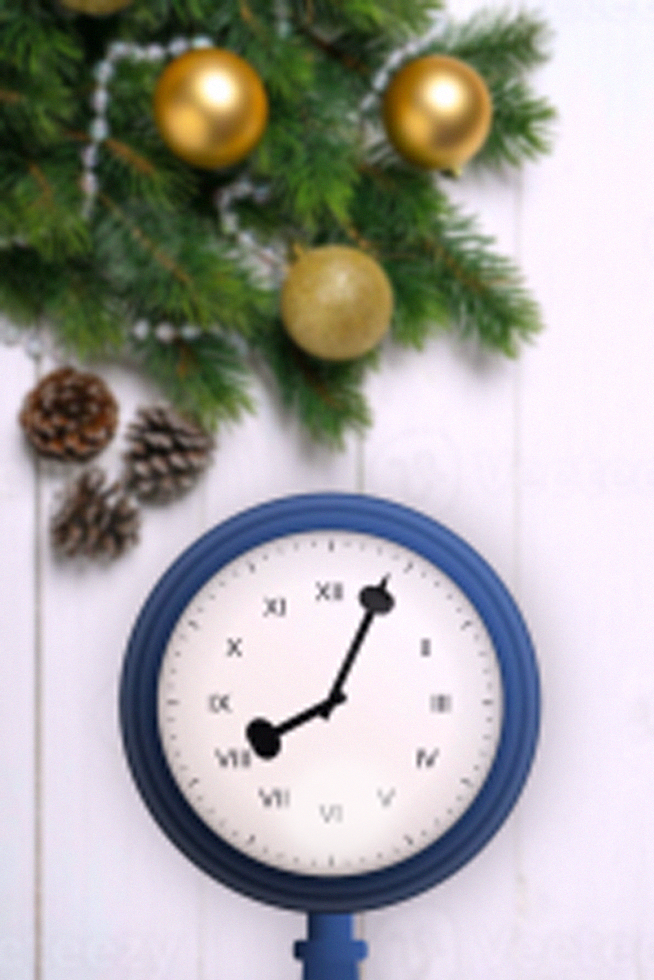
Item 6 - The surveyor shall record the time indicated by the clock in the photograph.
8:04
